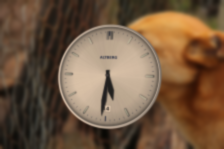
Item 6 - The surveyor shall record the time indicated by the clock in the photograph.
5:31
